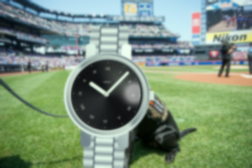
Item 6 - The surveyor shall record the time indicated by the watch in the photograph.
10:07
